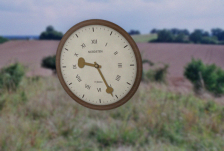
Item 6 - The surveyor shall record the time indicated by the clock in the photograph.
9:26
